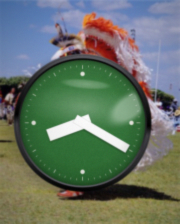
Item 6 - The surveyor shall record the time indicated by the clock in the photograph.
8:20
